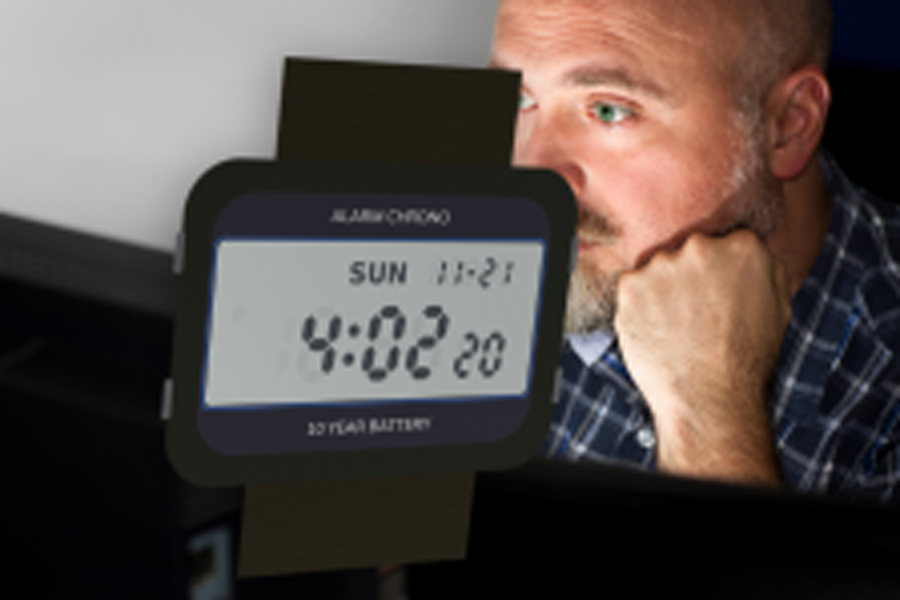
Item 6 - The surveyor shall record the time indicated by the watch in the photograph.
4:02:20
